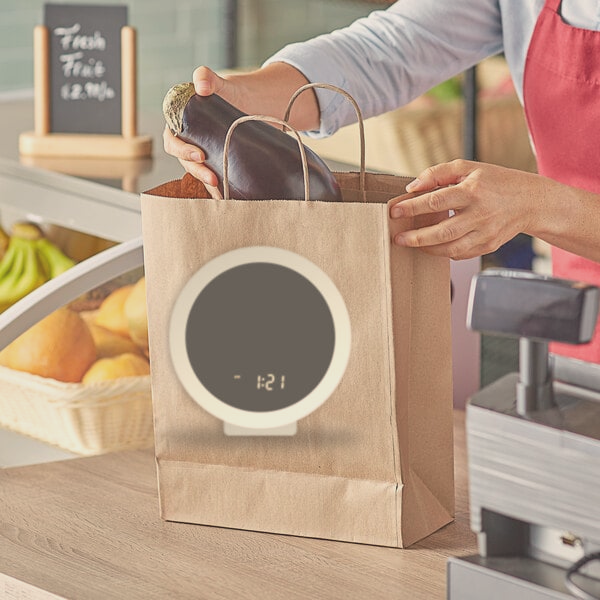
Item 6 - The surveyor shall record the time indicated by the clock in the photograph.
1:21
